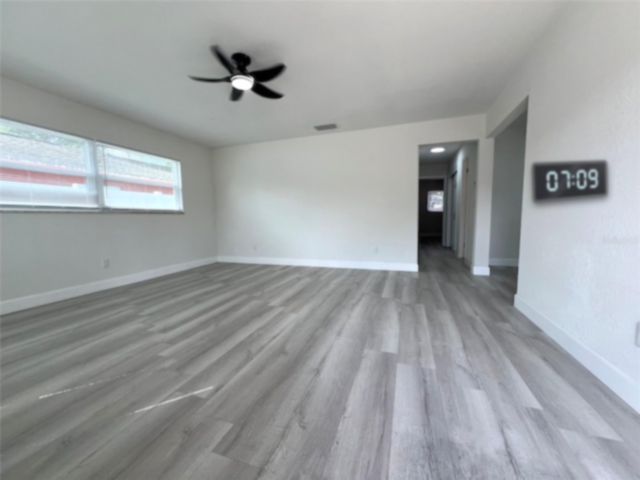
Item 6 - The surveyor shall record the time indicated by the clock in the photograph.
7:09
